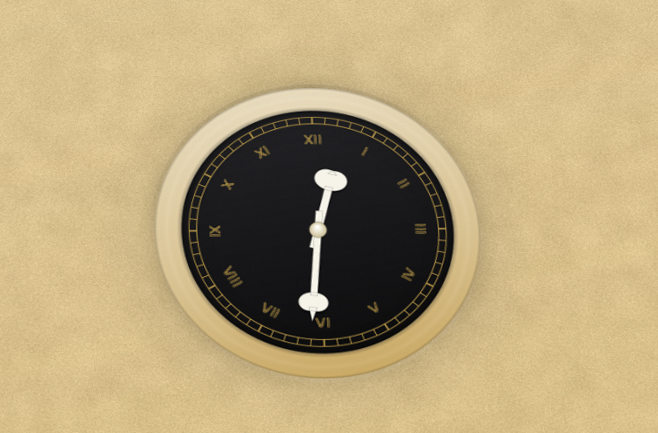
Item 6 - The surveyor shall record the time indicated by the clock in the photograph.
12:31
